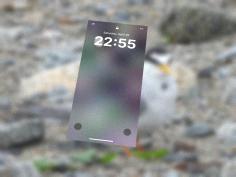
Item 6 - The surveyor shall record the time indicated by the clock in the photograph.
22:55
